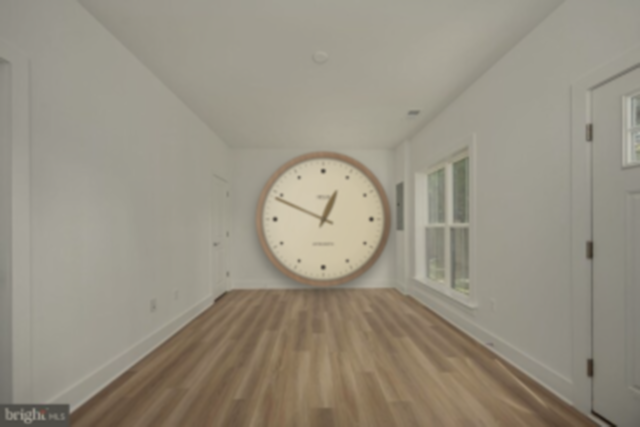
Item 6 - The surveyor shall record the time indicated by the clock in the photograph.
12:49
